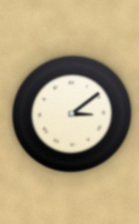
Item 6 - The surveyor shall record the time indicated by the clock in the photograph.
3:09
